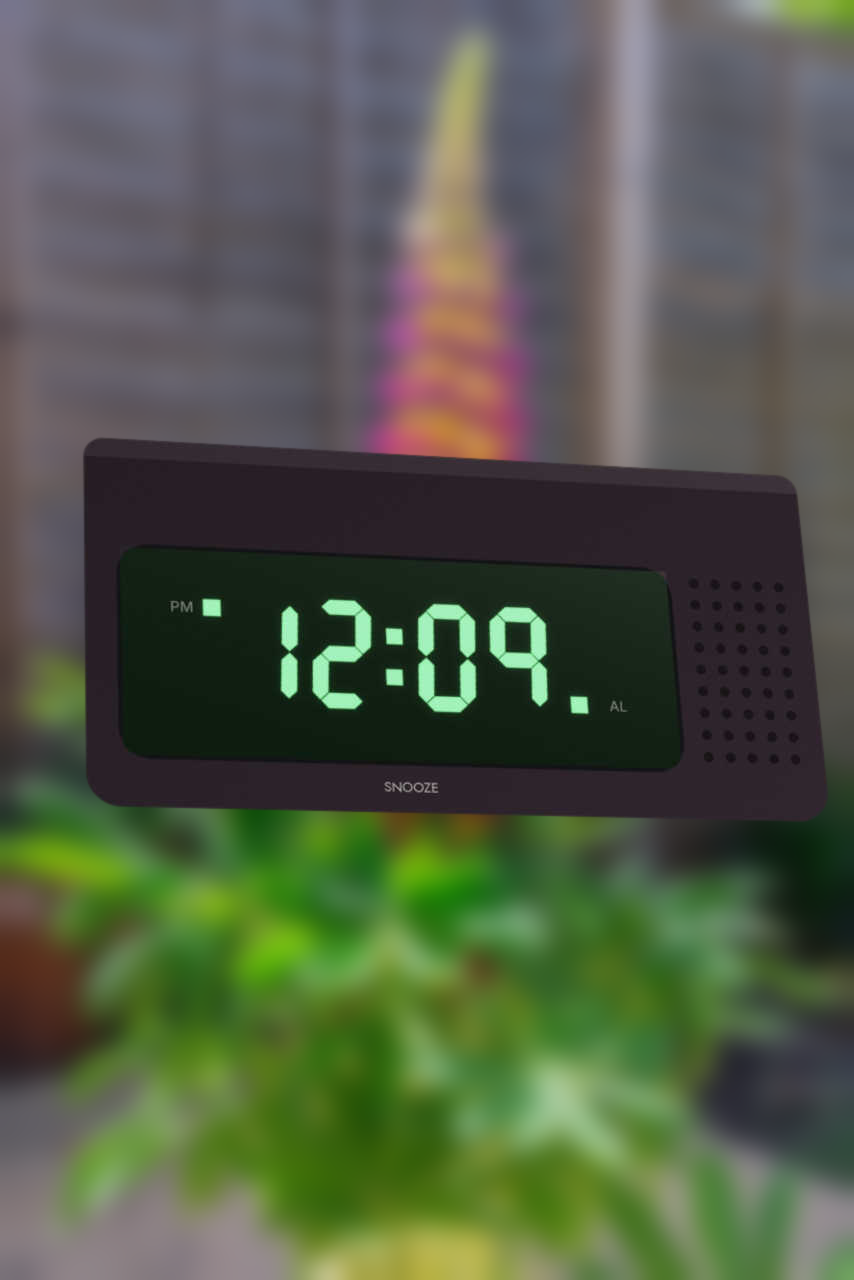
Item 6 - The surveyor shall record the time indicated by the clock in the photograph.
12:09
